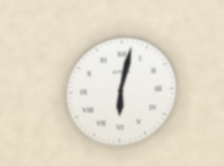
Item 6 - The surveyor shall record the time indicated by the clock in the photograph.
6:02
